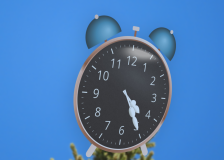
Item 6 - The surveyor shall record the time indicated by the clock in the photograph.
4:25
